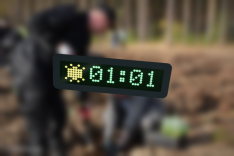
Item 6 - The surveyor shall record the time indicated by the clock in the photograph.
1:01
